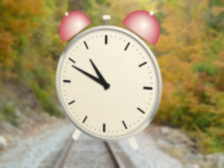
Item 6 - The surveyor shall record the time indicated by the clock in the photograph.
10:49
